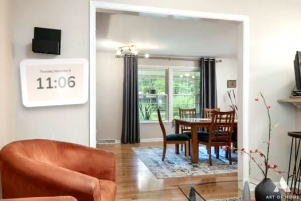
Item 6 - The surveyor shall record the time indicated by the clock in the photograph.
11:06
